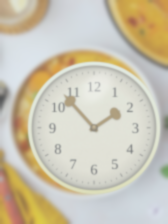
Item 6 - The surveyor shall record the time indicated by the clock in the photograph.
1:53
